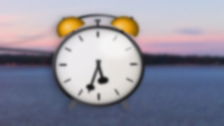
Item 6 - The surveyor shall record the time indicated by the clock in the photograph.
5:33
